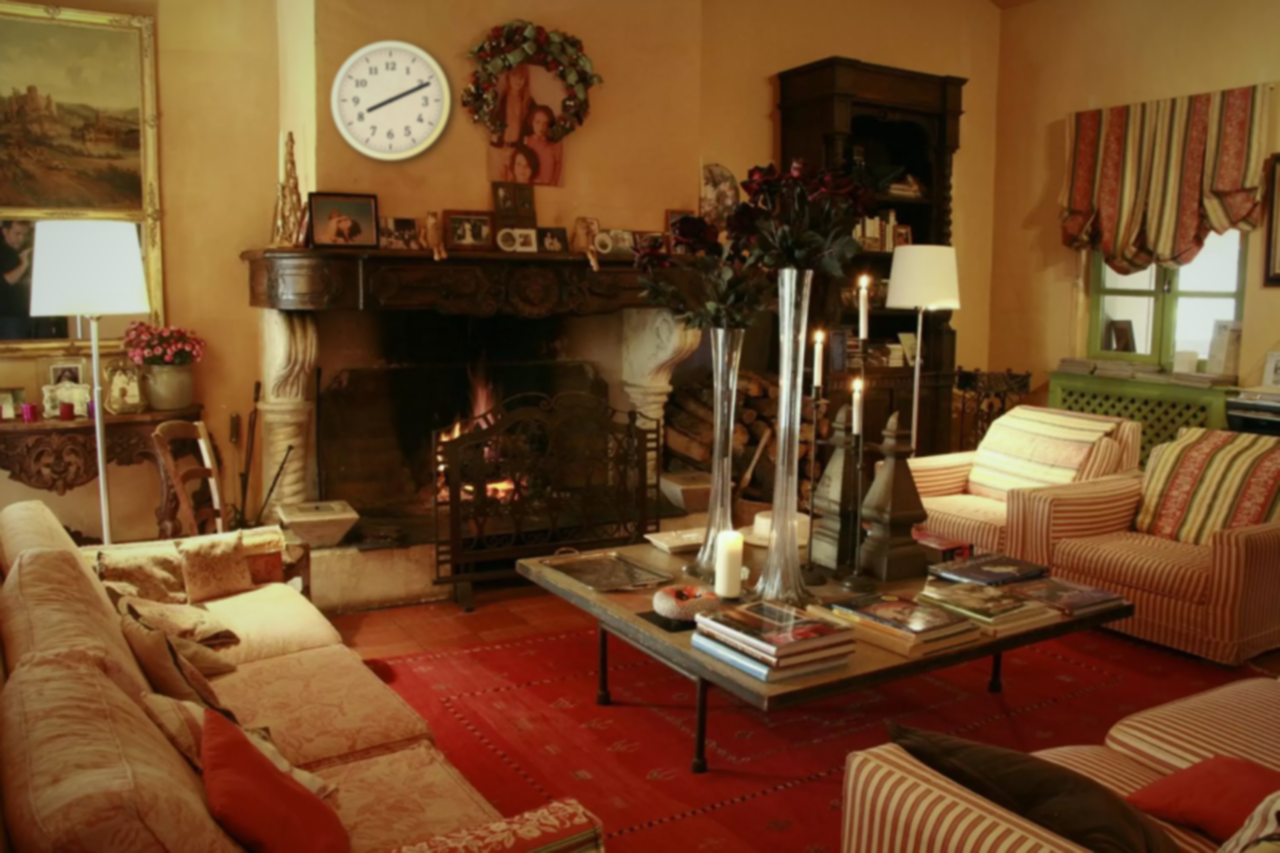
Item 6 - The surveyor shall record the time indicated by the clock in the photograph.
8:11
